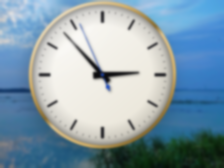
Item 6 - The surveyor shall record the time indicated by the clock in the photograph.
2:52:56
